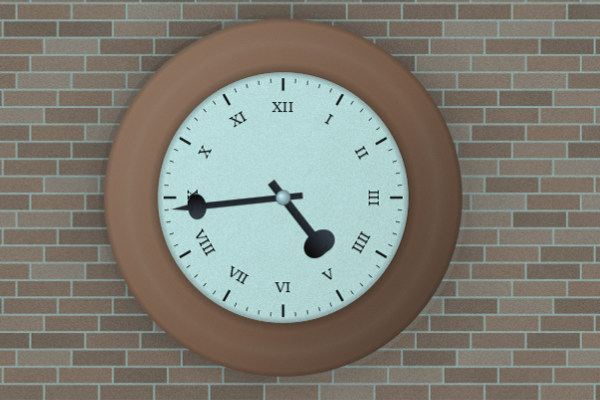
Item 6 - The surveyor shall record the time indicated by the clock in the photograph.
4:44
